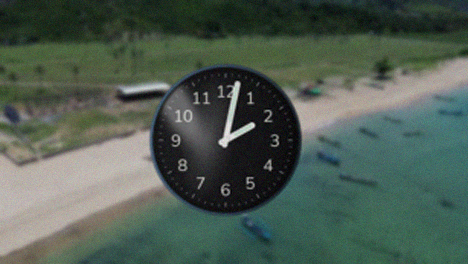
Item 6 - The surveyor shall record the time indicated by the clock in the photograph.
2:02
